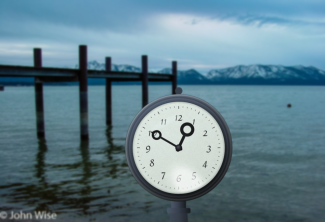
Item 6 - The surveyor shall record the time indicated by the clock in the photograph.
12:50
